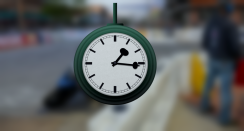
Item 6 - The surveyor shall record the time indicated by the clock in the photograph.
1:16
